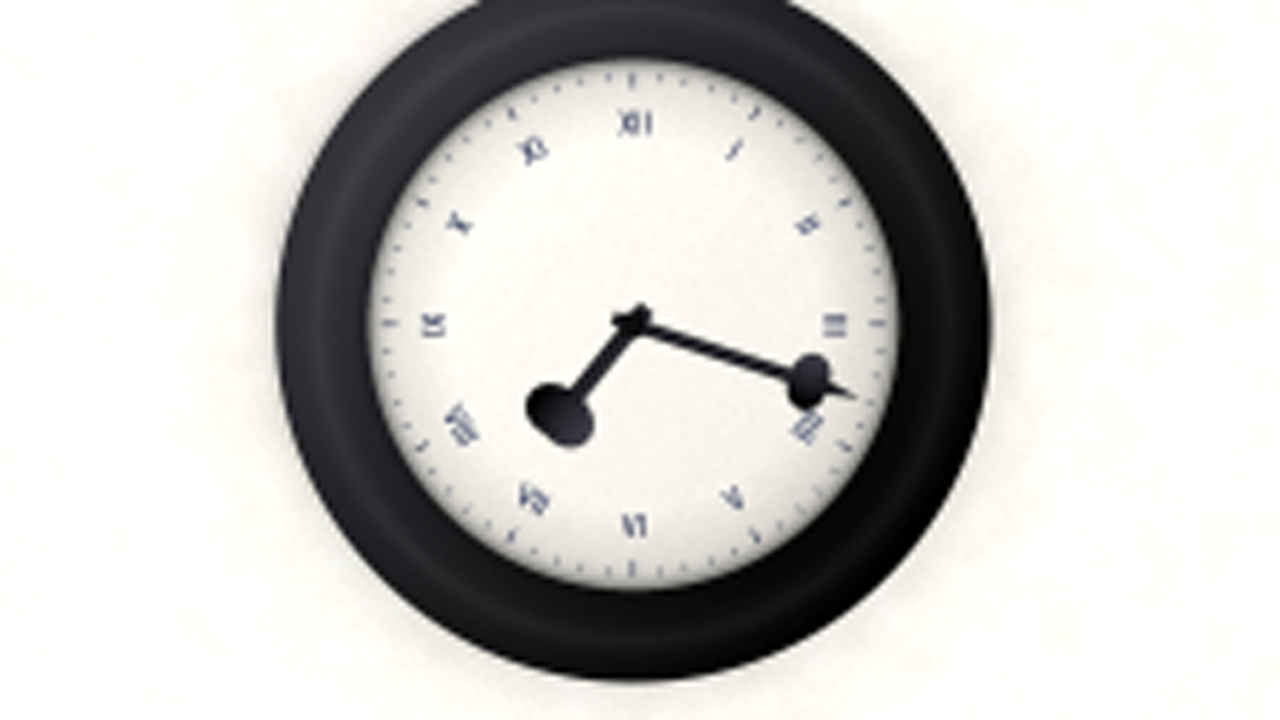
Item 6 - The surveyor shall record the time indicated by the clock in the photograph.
7:18
